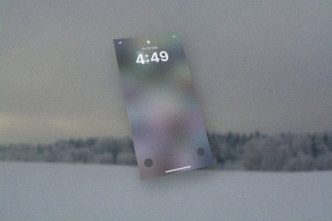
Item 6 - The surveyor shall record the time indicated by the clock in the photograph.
4:49
